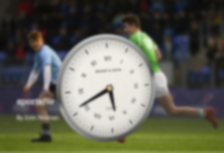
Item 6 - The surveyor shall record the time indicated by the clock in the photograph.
5:41
